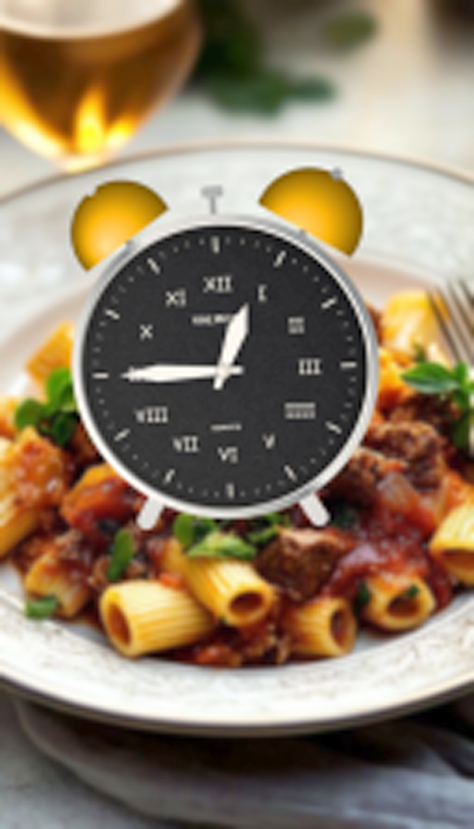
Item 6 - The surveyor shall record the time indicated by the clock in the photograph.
12:45
